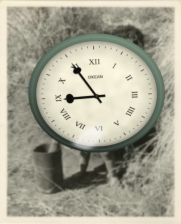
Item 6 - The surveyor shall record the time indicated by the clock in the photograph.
8:55
